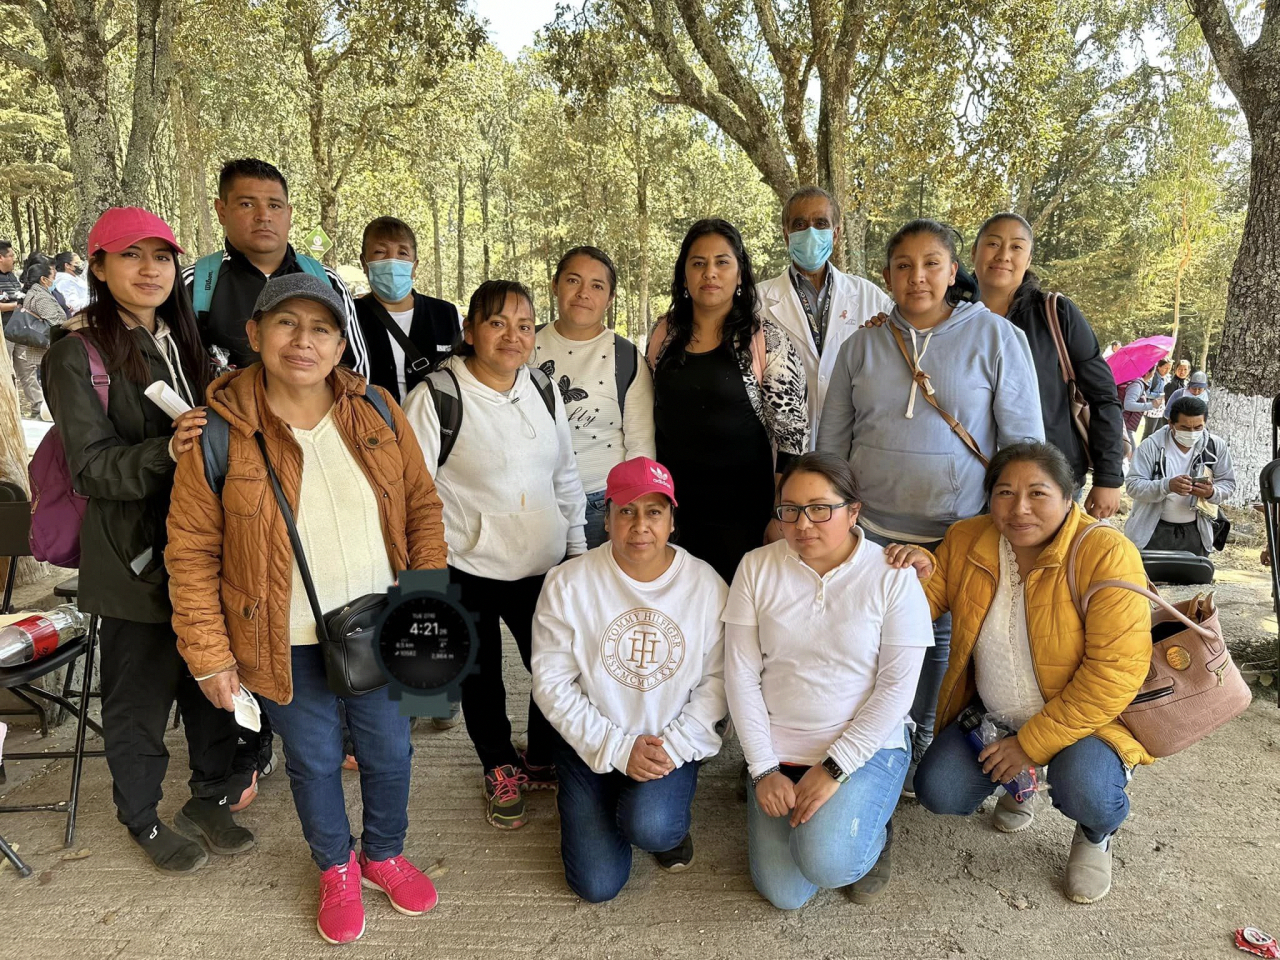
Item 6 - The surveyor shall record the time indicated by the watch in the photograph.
4:21
